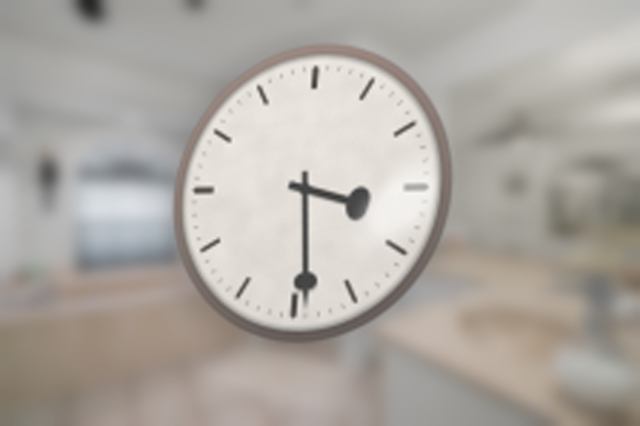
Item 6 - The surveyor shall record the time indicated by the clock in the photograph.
3:29
